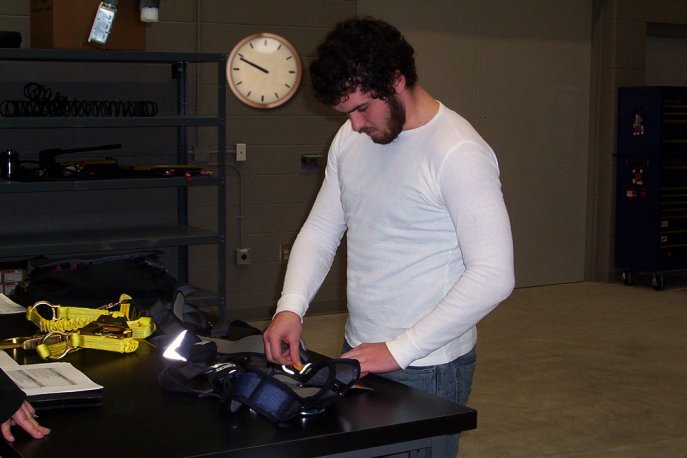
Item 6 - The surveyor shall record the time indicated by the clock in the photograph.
9:49
